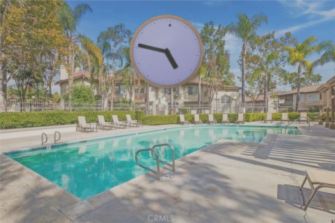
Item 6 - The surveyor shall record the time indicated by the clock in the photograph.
4:46
